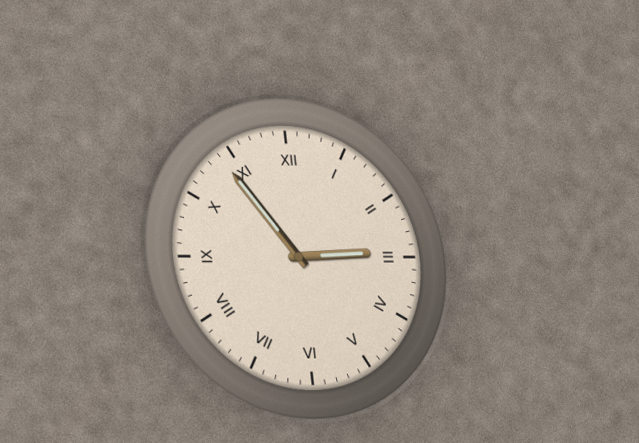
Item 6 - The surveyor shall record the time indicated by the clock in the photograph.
2:54
